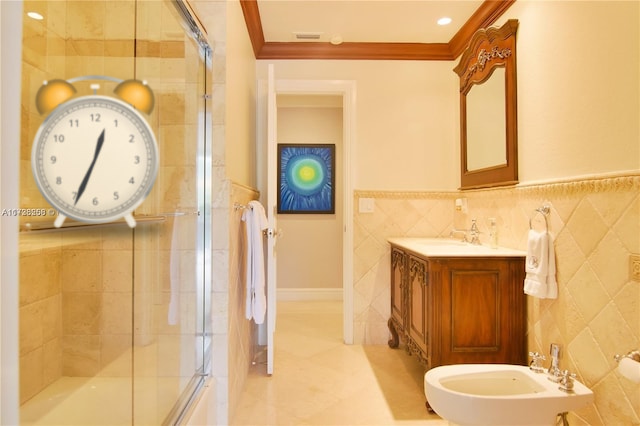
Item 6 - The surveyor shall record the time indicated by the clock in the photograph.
12:34
